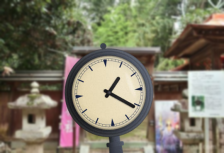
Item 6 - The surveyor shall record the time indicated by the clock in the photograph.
1:21
